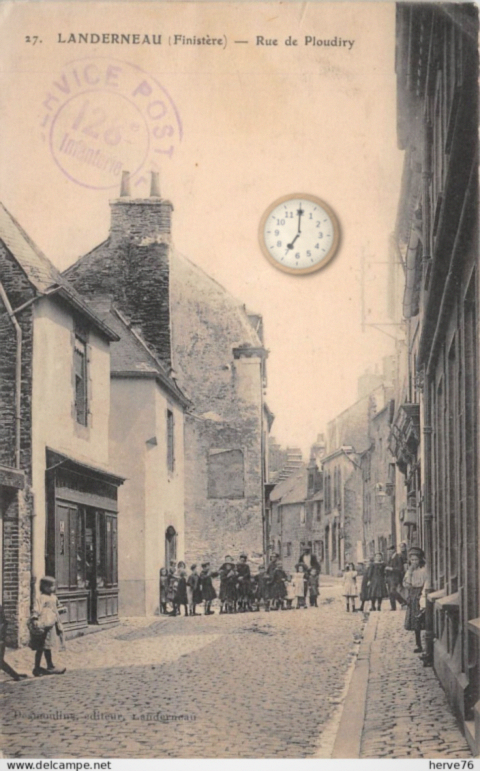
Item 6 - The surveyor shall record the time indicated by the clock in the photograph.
7:00
